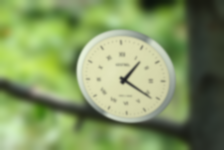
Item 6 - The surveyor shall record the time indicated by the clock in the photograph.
1:21
